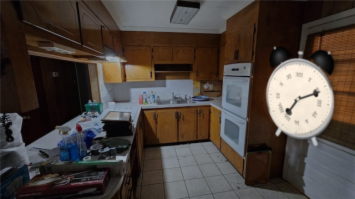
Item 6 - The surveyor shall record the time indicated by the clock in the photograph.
7:11
